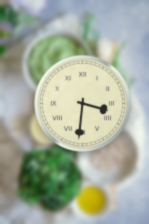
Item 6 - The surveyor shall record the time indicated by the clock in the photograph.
3:31
